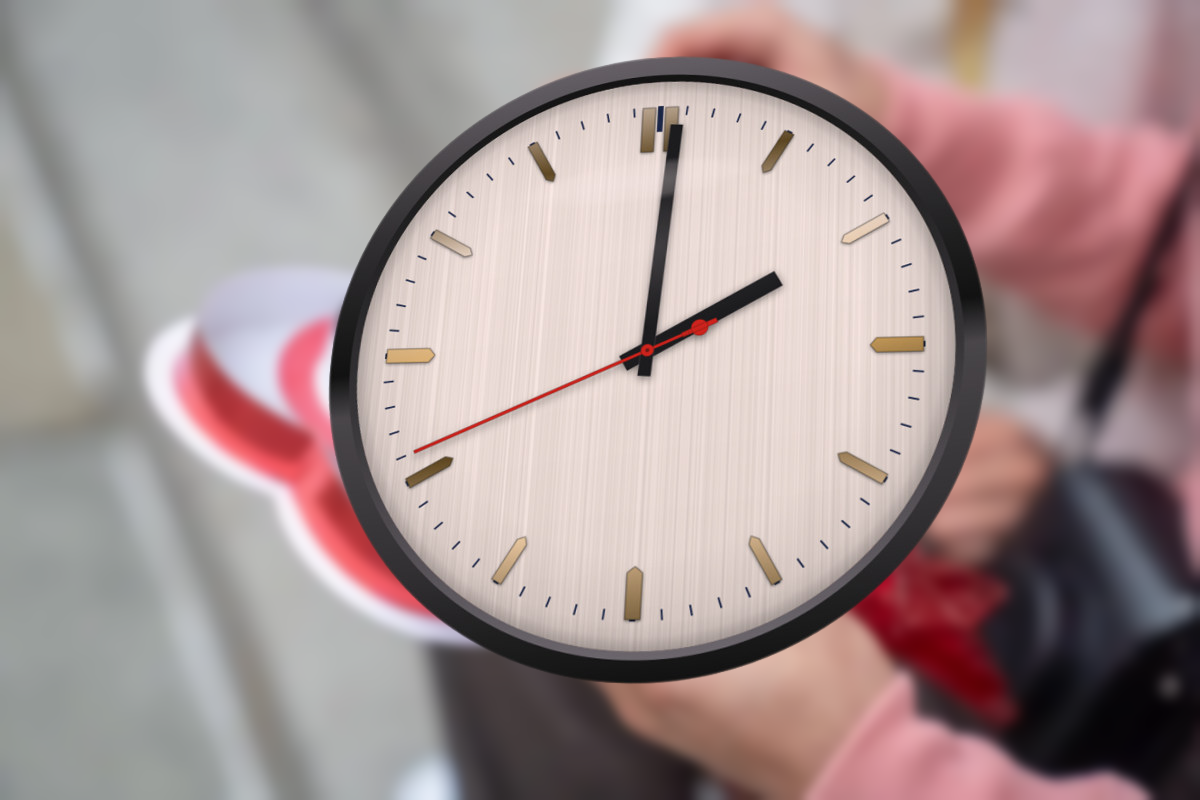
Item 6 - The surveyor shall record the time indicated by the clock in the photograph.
2:00:41
